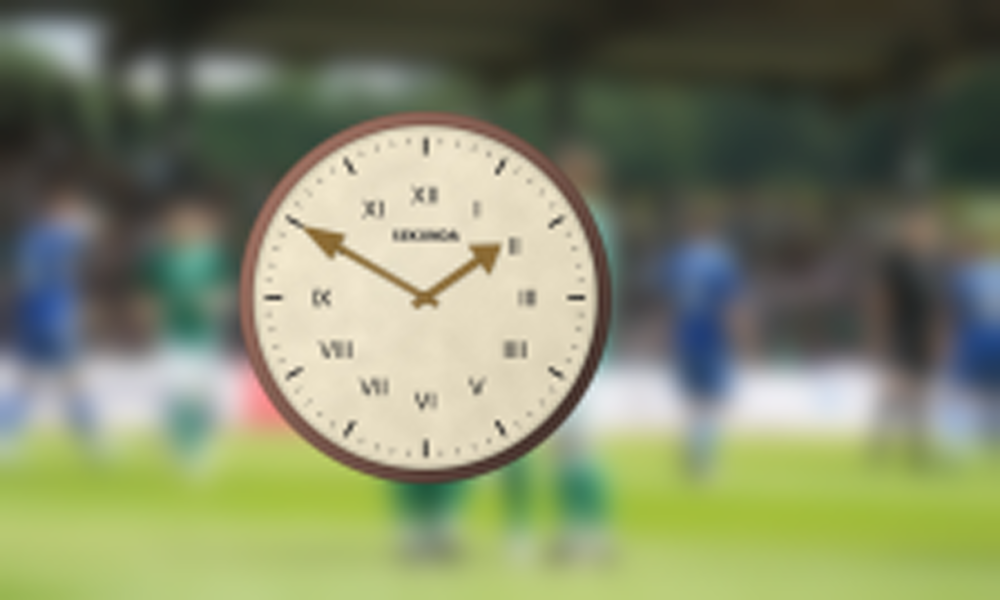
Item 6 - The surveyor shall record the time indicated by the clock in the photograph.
1:50
